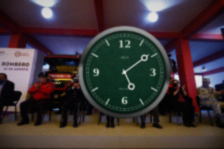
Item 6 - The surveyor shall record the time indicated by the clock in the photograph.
5:09
